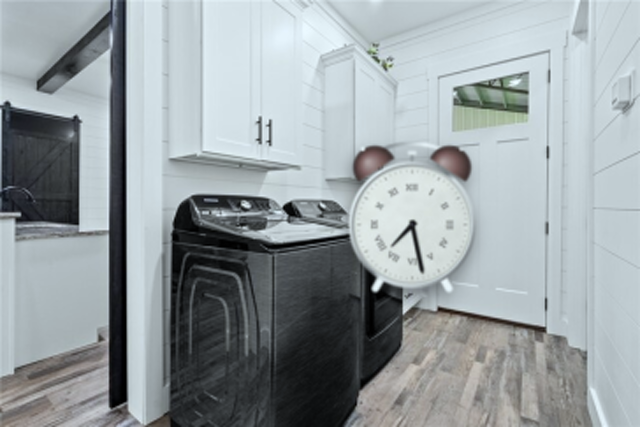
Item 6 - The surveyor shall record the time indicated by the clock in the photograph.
7:28
